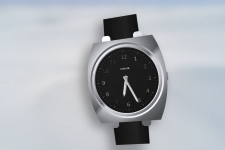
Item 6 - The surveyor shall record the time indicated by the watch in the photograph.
6:26
